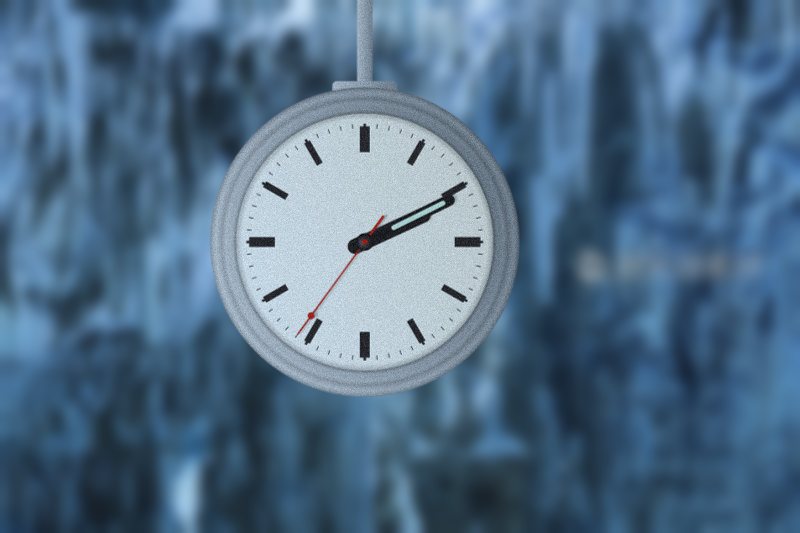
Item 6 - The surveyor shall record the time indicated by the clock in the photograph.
2:10:36
